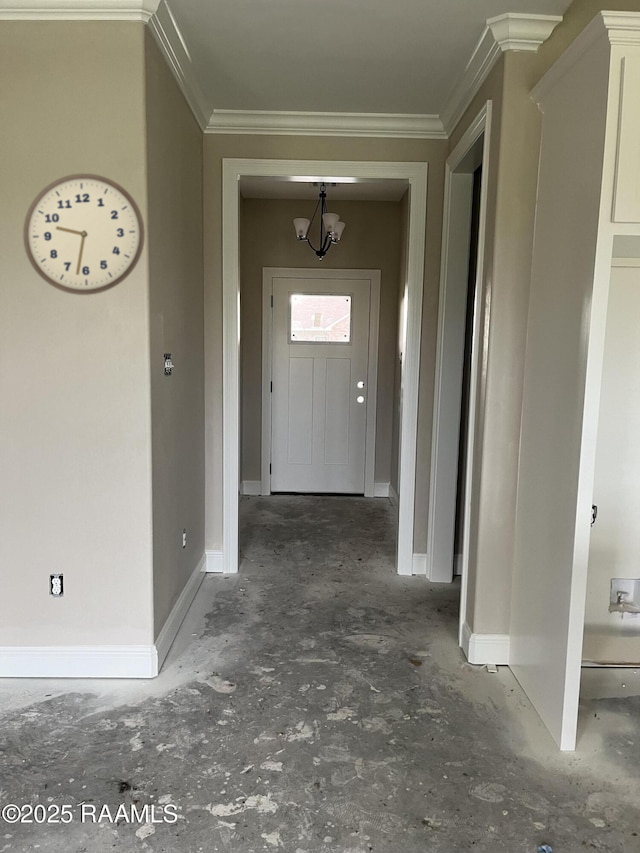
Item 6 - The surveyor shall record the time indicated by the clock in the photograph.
9:32
